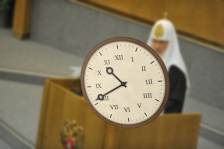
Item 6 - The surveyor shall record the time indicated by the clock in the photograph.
10:41
